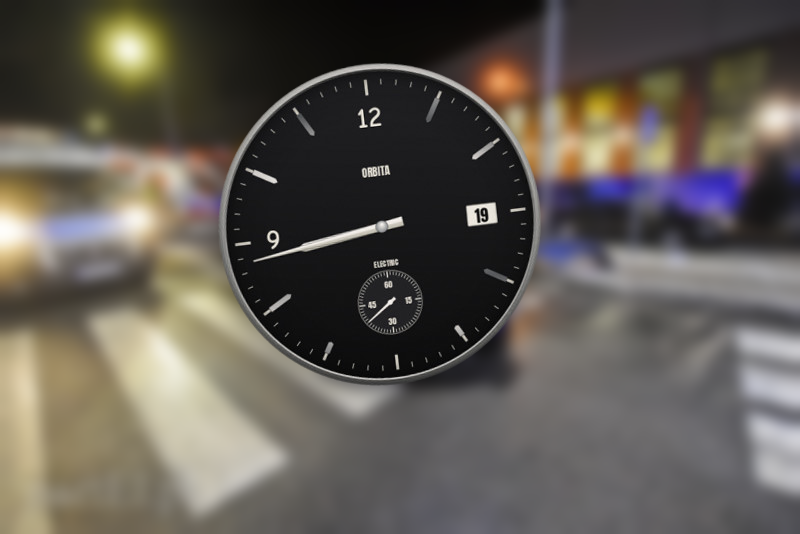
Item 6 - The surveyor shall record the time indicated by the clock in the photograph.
8:43:39
